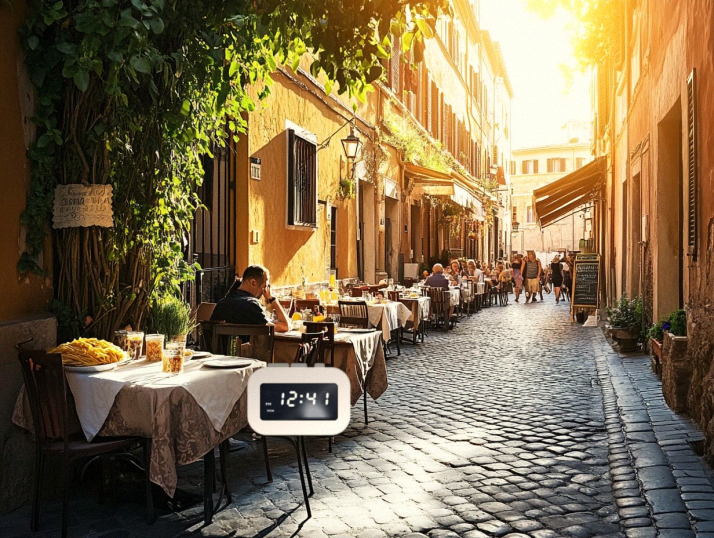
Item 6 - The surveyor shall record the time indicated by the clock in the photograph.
12:41
